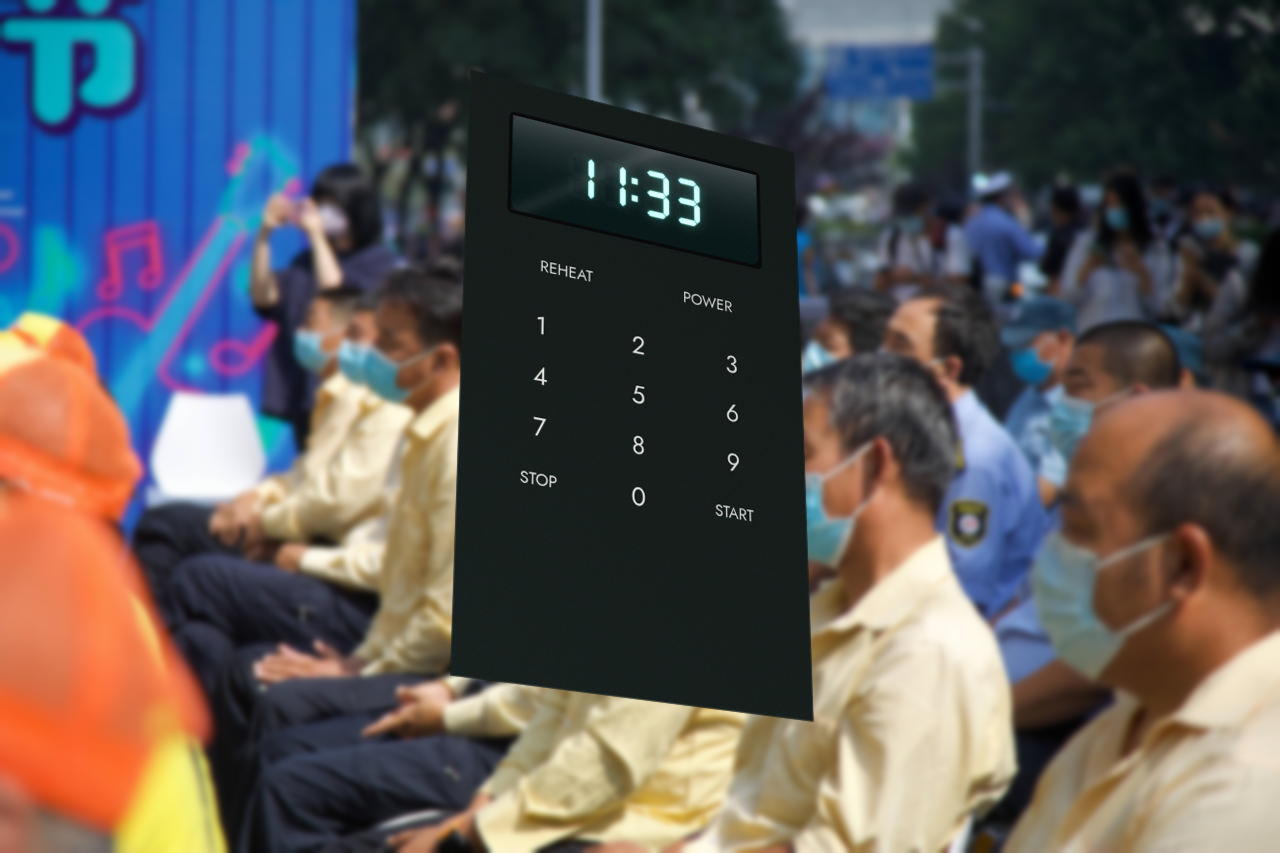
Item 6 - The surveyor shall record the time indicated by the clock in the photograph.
11:33
